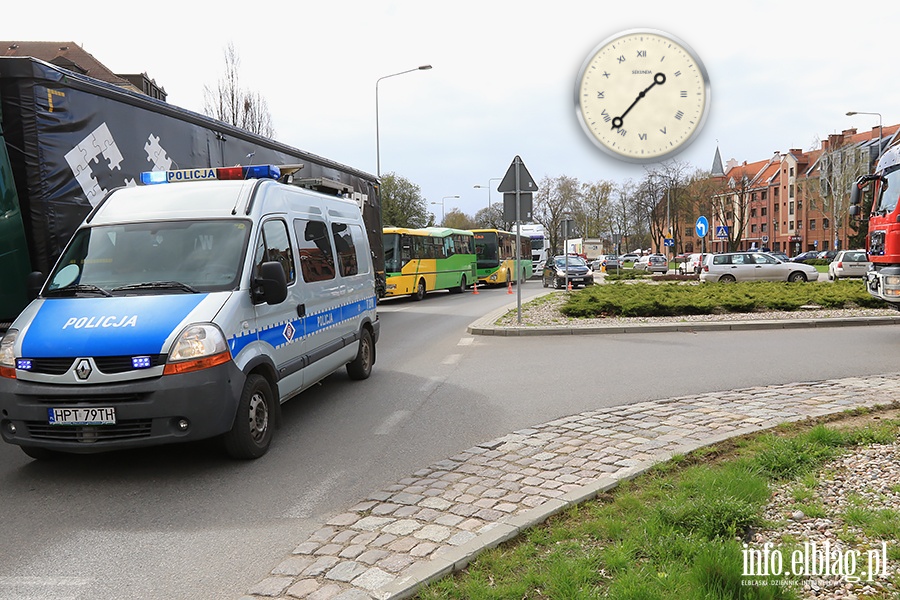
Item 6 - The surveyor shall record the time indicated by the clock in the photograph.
1:37
